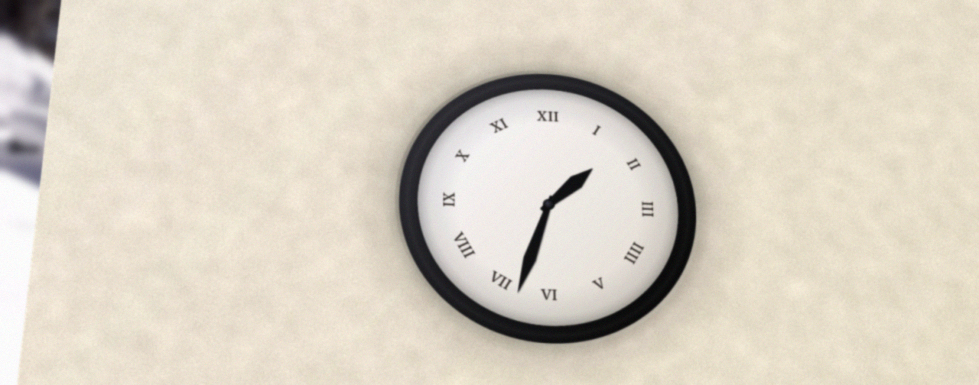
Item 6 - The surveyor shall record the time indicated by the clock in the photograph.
1:33
